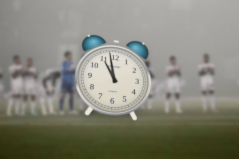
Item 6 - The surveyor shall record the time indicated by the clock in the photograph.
10:58
